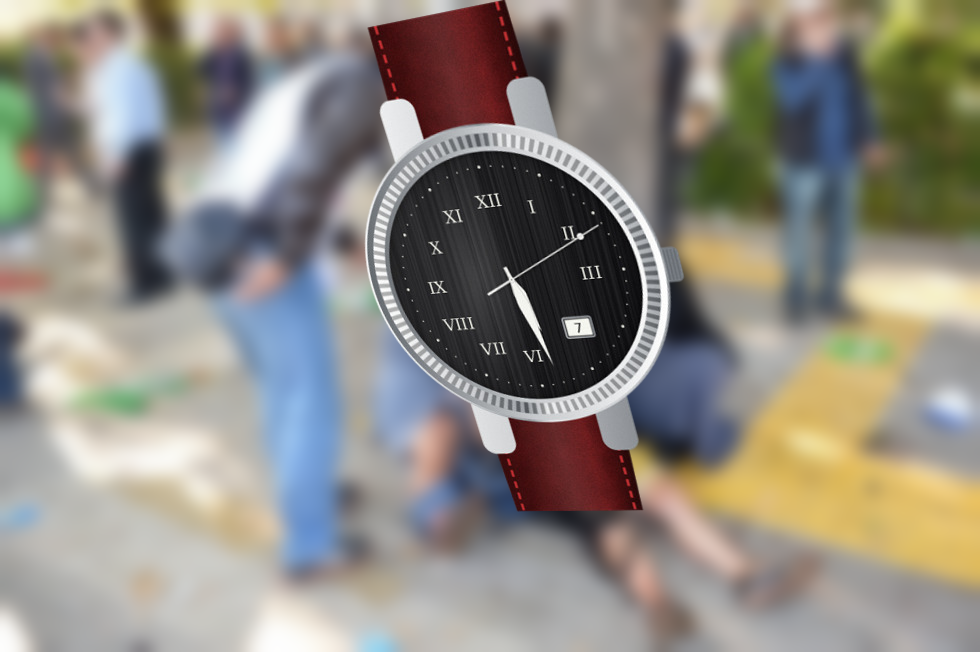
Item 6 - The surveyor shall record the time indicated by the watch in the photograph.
5:28:11
